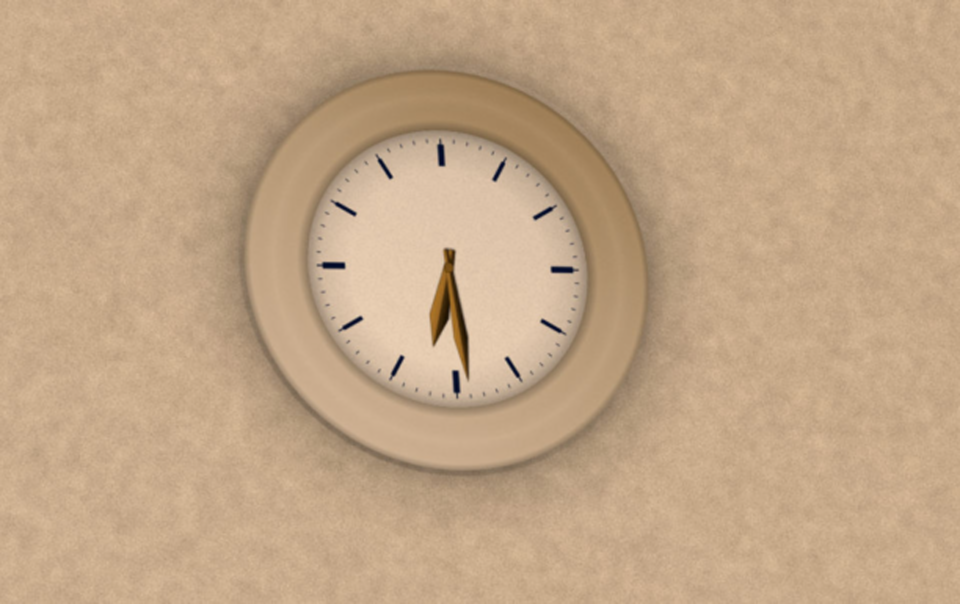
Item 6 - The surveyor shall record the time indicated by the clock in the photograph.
6:29
